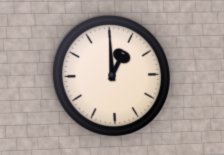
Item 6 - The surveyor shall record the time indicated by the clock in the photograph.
1:00
